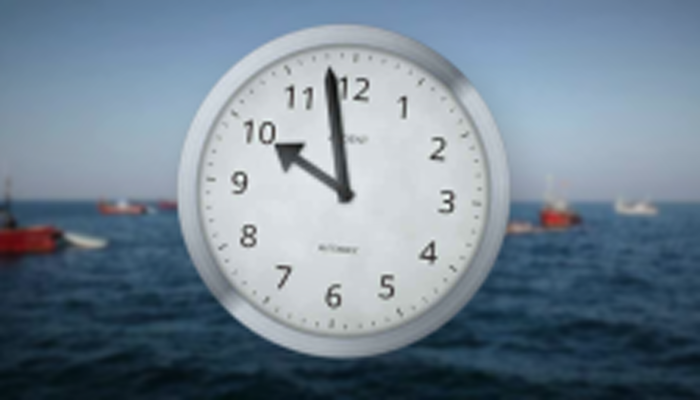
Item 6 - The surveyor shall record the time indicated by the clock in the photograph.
9:58
